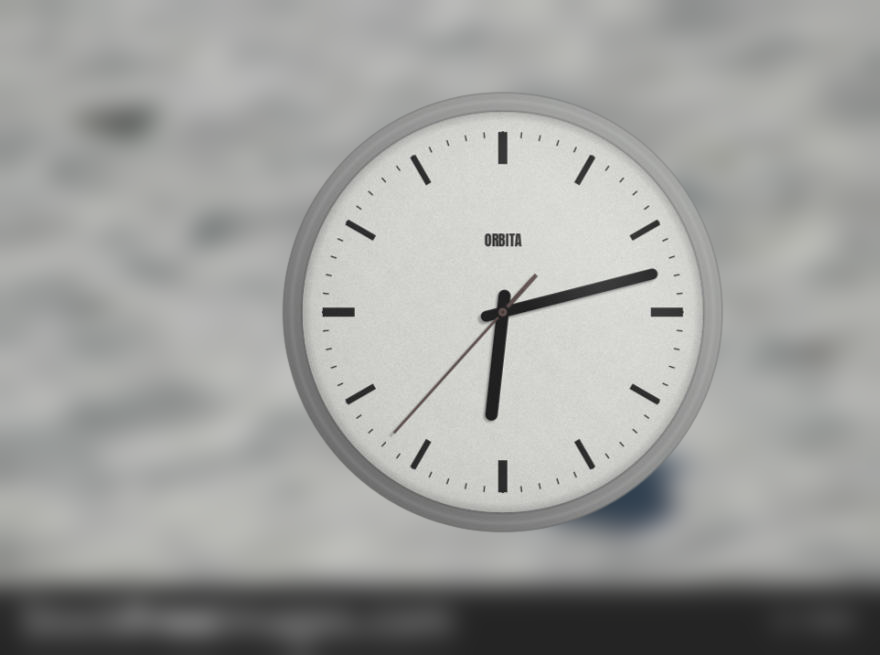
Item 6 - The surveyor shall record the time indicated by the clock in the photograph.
6:12:37
